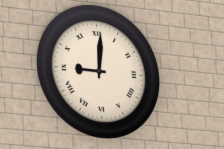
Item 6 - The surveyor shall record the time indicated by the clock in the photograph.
9:01
